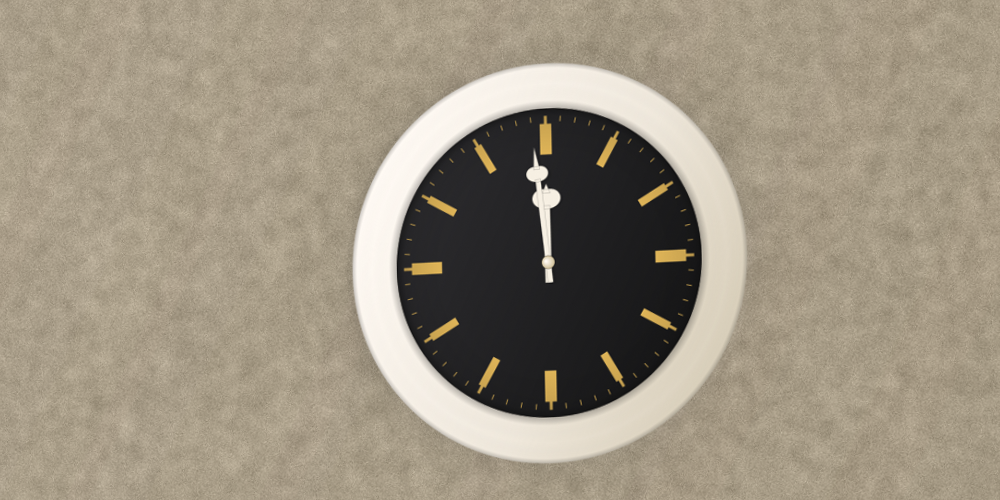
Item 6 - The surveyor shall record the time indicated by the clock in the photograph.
11:59
